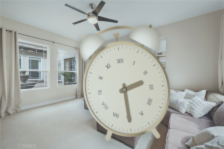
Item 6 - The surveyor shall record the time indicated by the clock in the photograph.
2:30
